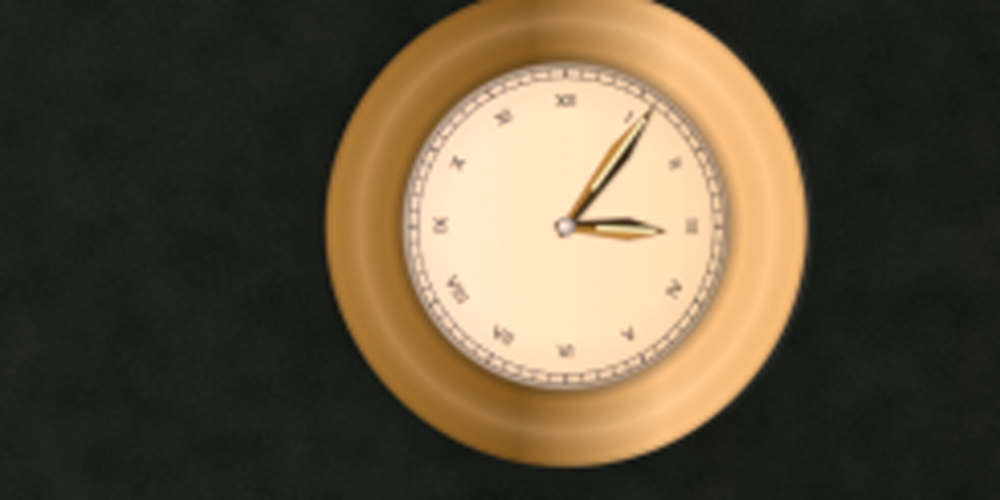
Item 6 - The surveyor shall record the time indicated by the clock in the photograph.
3:06
